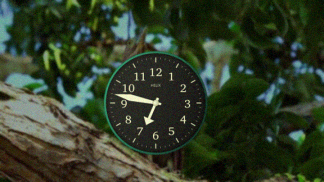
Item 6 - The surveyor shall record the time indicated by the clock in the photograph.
6:47
